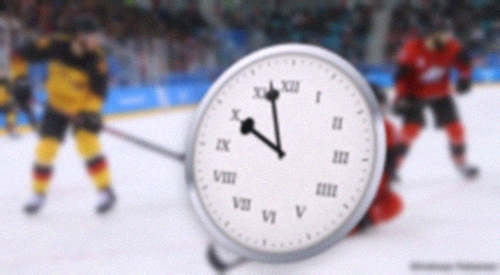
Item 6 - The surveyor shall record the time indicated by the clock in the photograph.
9:57
